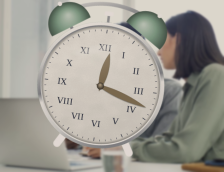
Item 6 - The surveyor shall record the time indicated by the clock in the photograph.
12:18
